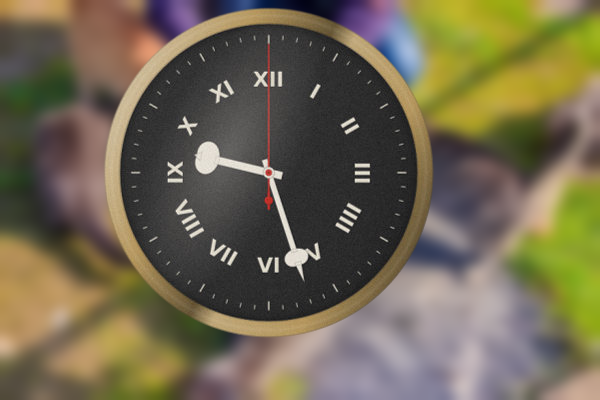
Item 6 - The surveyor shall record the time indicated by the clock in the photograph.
9:27:00
